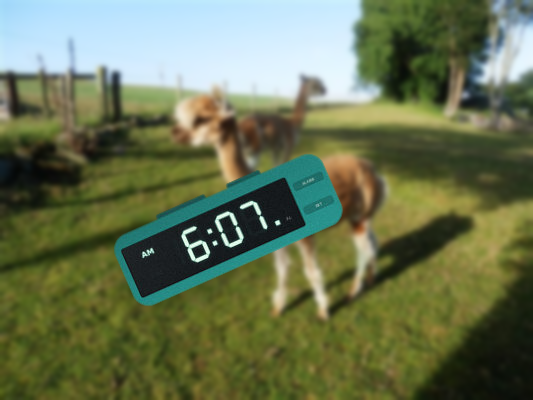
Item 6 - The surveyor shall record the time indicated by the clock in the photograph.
6:07
